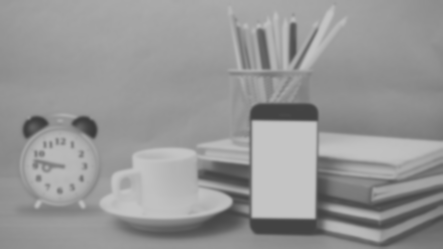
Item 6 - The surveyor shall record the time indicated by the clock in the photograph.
8:47
